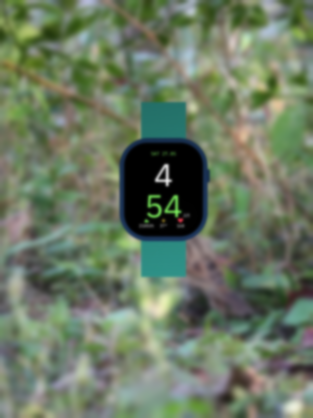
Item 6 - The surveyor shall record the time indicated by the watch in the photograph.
4:54
